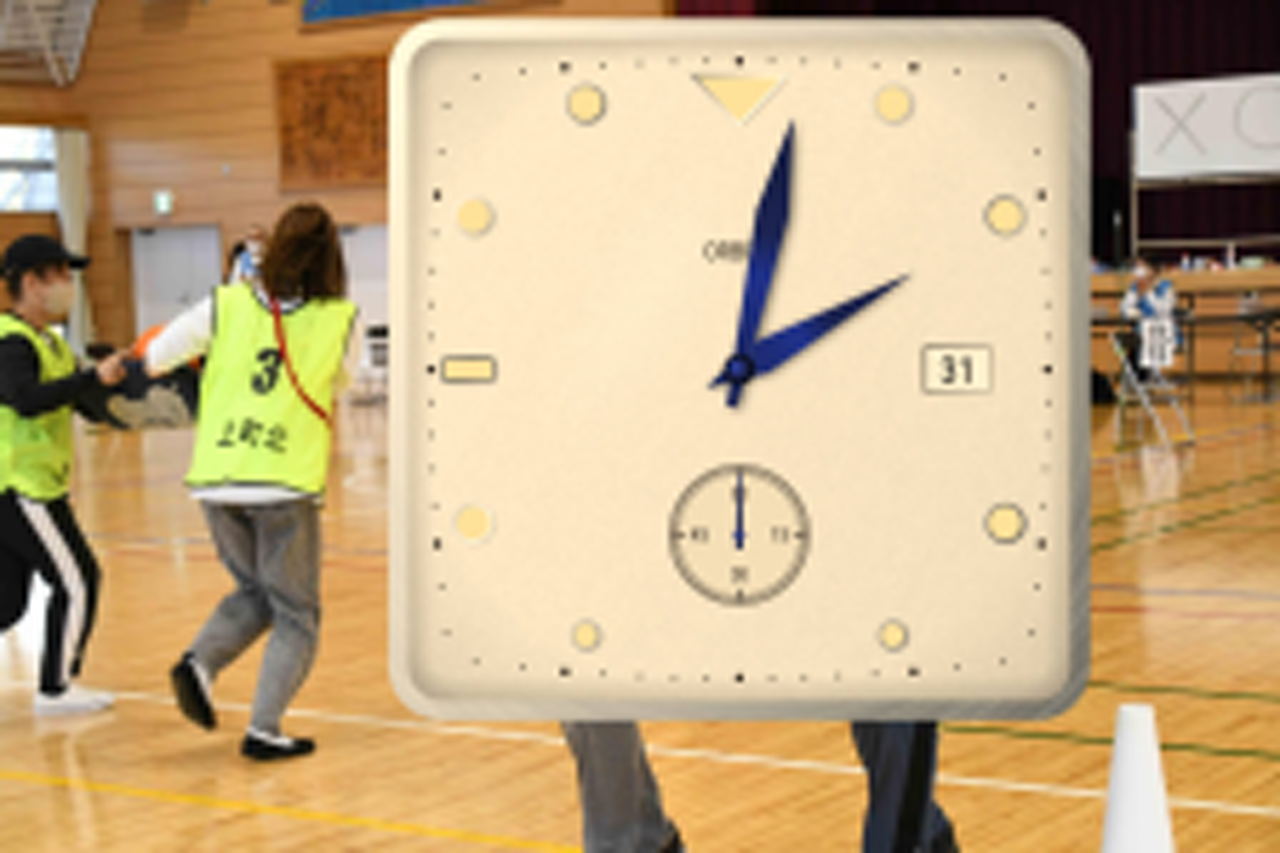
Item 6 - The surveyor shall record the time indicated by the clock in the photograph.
2:02
